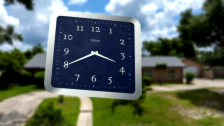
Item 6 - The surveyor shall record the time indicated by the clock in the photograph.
3:40
